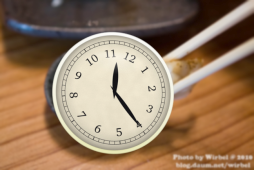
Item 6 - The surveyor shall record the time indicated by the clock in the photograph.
11:20
